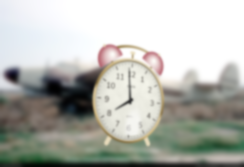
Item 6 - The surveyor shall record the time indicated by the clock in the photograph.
7:59
